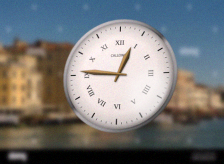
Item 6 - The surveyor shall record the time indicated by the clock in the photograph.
12:46
